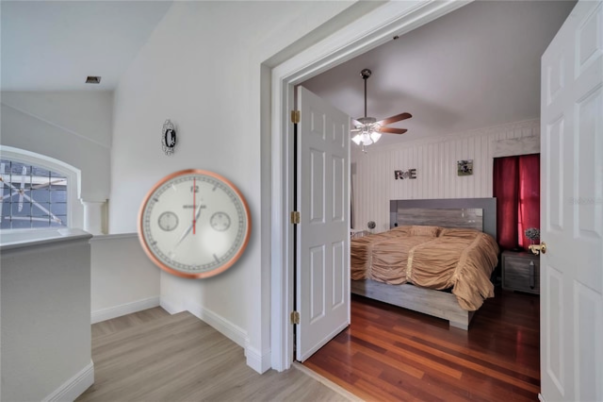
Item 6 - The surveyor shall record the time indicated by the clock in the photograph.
12:36
